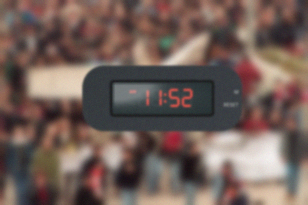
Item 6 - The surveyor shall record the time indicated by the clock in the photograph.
11:52
